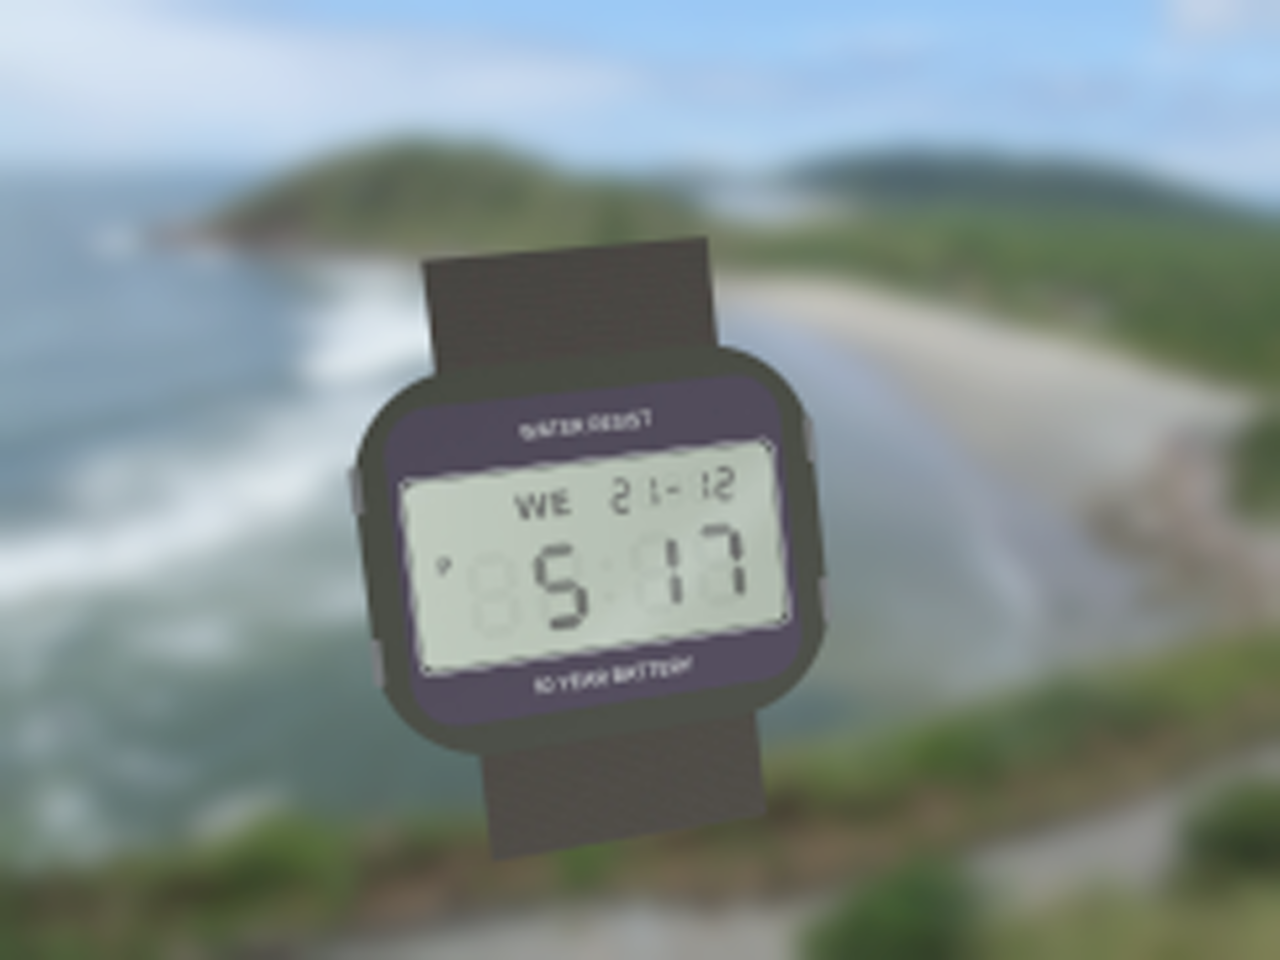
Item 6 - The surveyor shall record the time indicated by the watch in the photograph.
5:17
